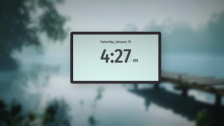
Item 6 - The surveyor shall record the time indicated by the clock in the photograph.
4:27
